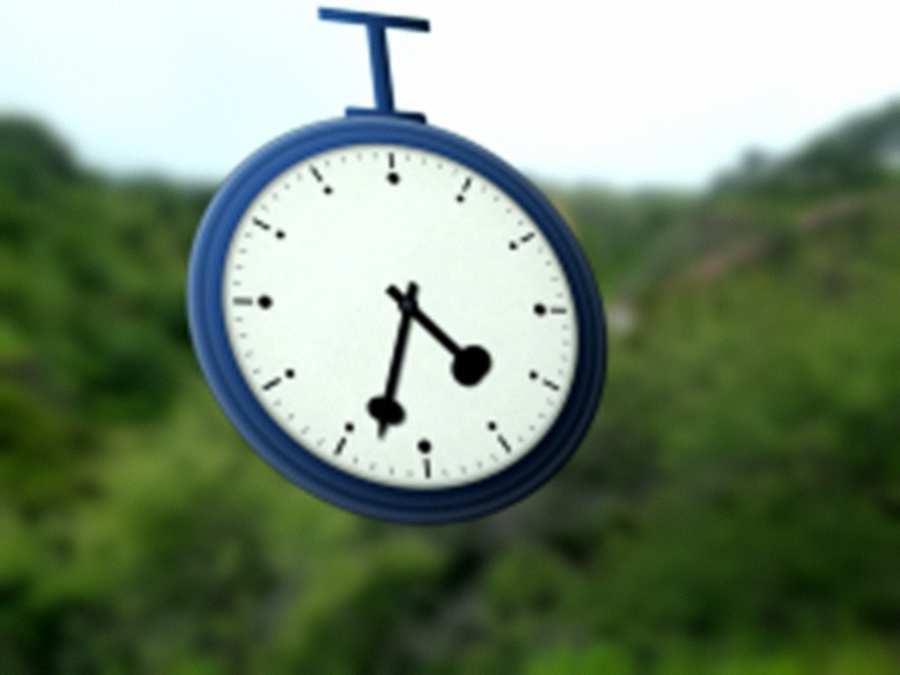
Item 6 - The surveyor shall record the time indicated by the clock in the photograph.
4:33
